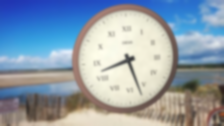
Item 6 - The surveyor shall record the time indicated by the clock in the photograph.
8:27
